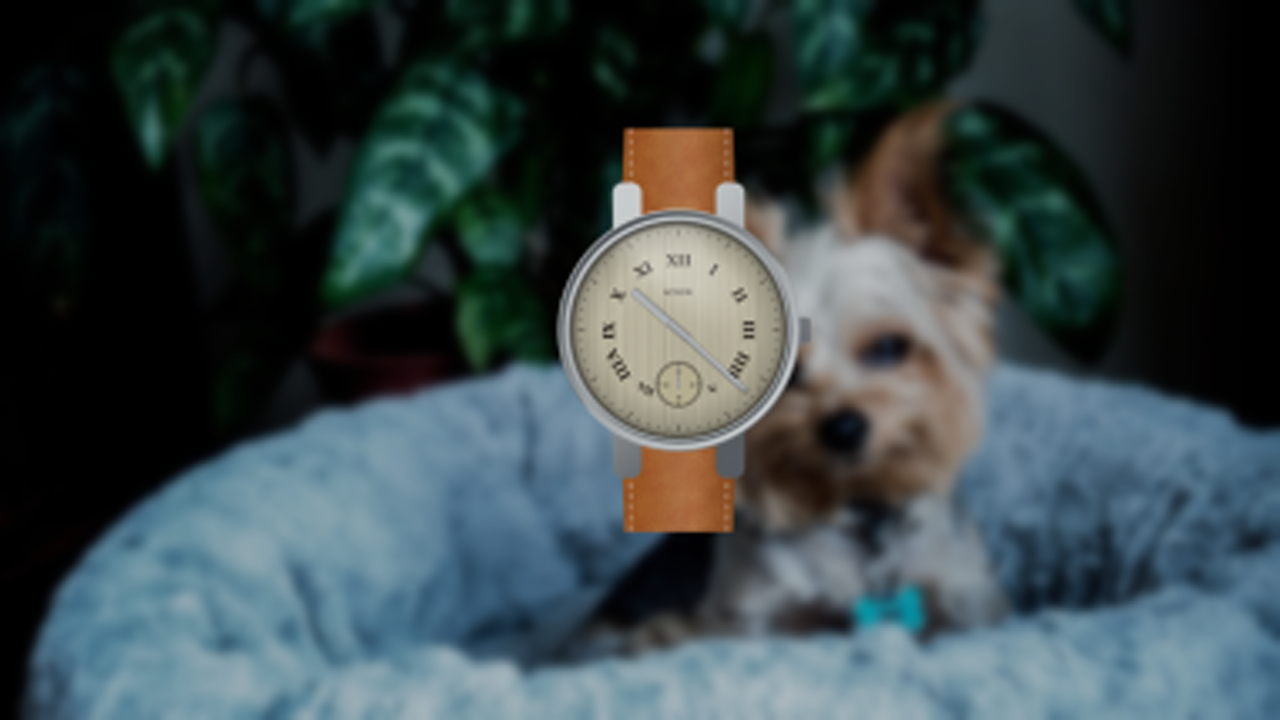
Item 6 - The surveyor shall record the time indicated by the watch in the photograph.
10:22
